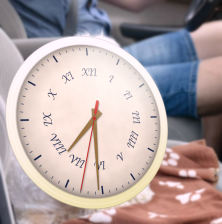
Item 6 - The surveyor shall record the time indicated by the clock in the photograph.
7:30:33
